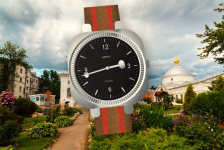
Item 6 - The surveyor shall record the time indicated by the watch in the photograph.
2:43
